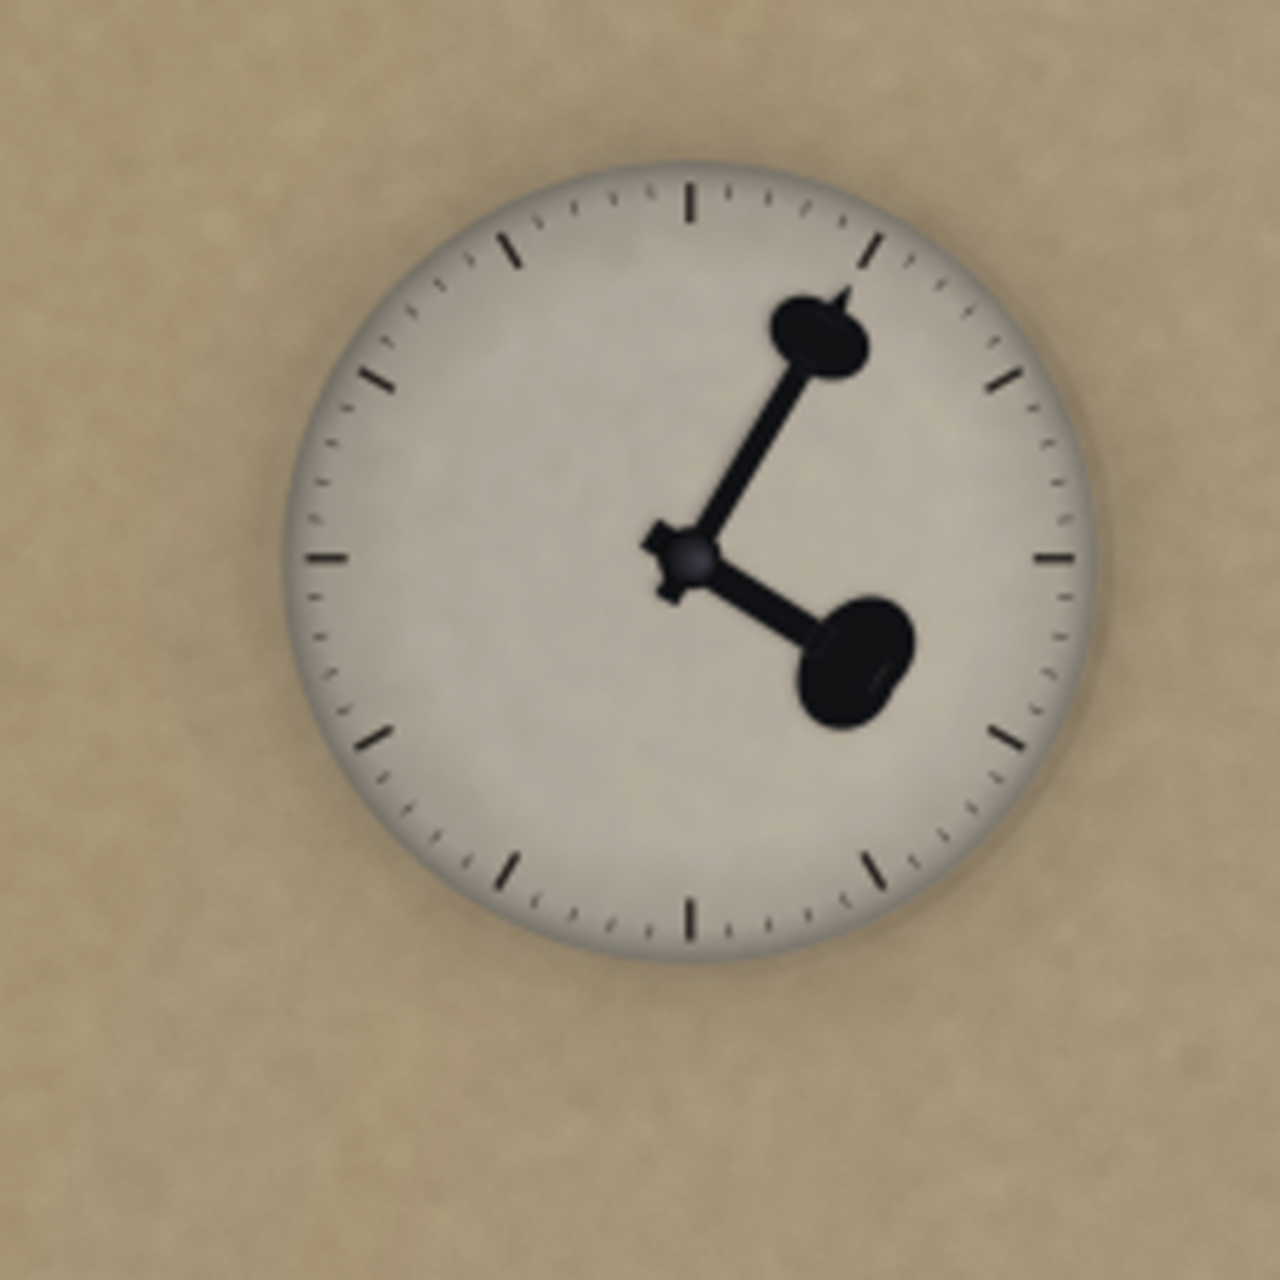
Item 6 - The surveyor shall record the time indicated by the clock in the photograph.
4:05
